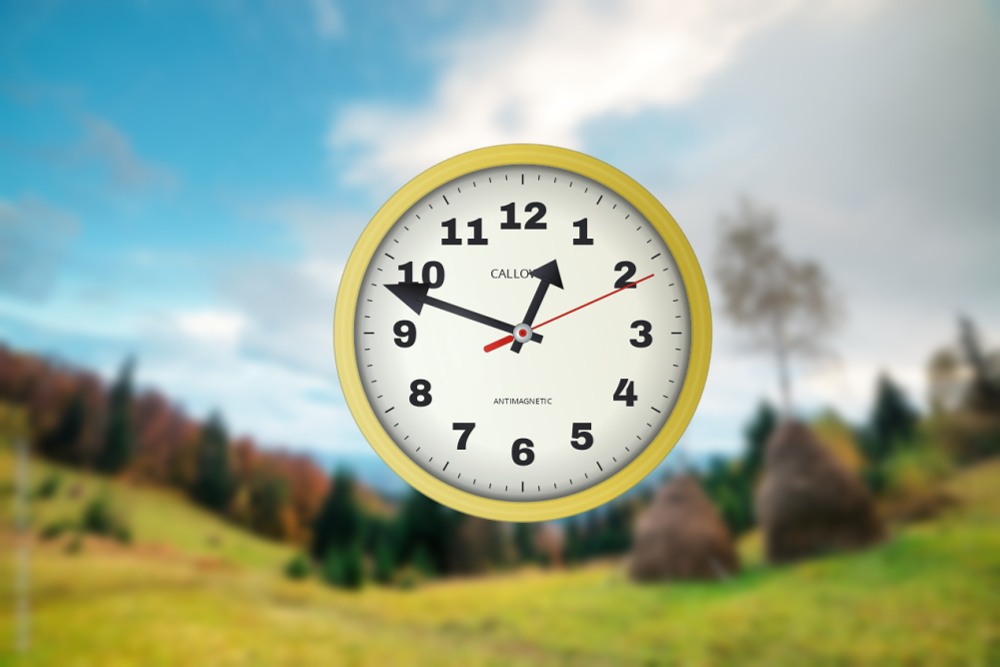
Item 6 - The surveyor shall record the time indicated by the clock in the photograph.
12:48:11
